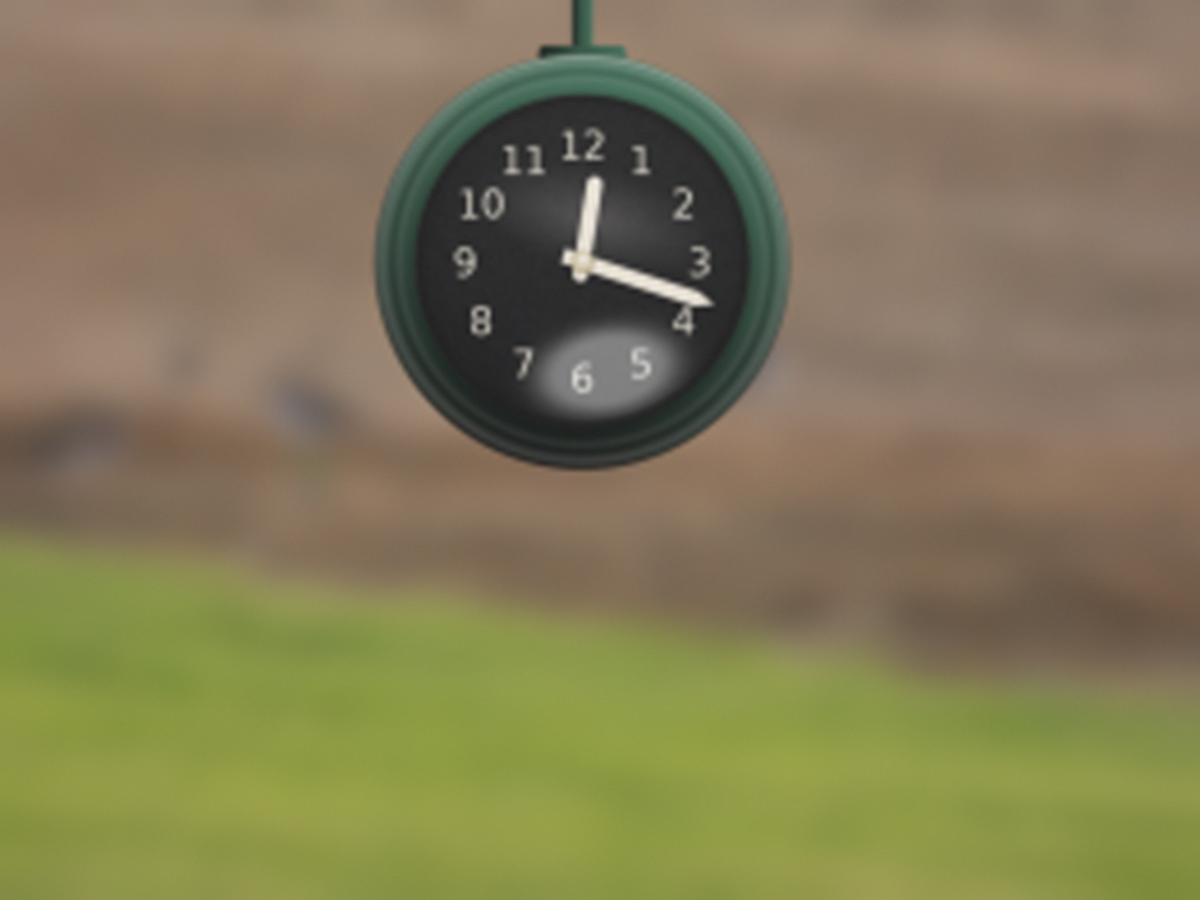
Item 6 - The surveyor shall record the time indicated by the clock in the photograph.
12:18
